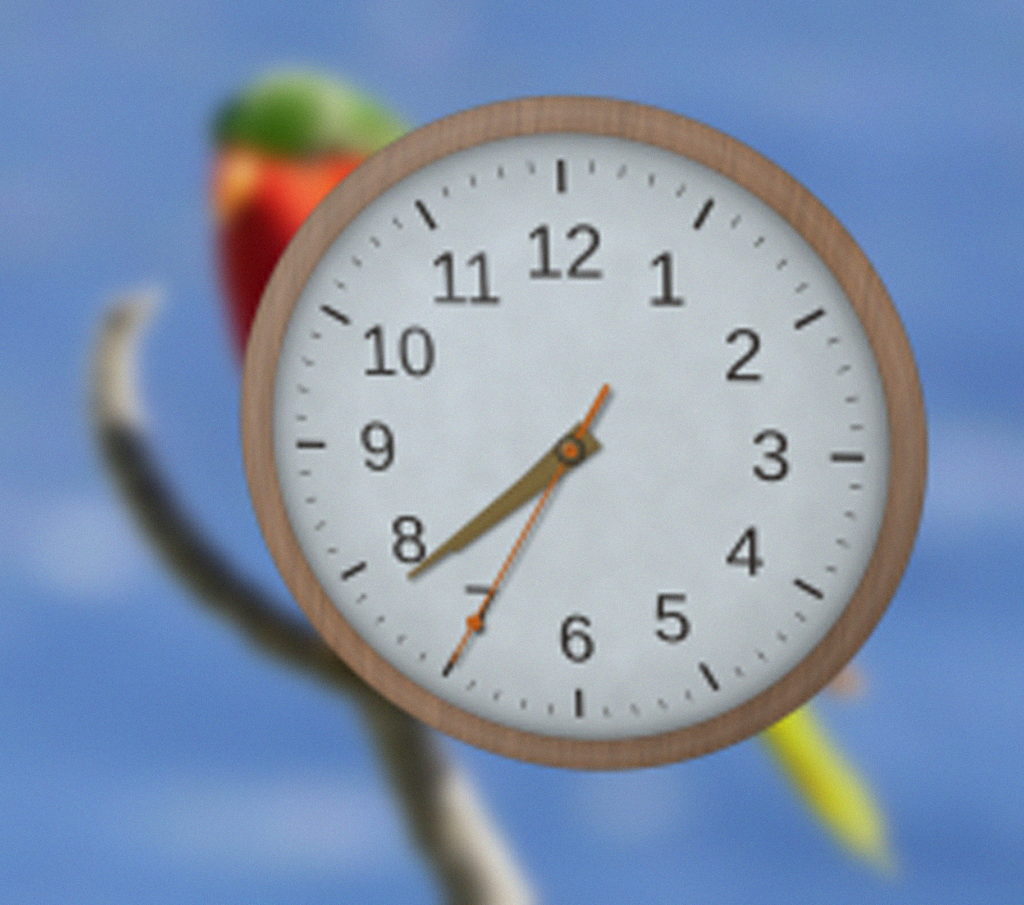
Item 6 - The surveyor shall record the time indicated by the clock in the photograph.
7:38:35
